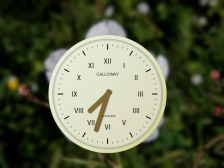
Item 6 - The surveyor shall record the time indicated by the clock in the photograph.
7:33
